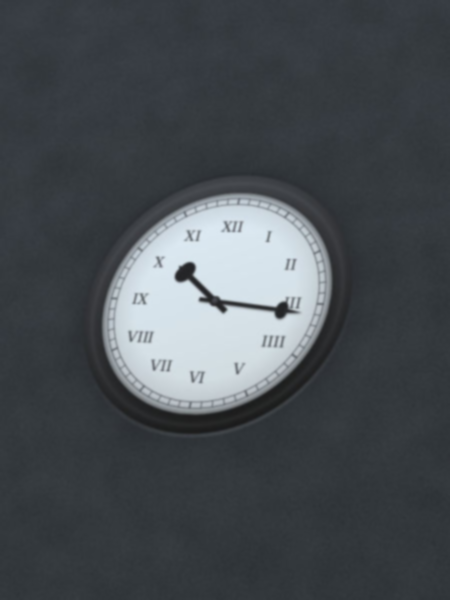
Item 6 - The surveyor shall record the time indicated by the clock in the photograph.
10:16
